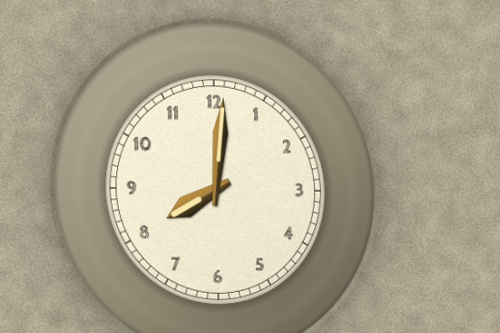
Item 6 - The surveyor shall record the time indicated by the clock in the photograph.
8:01
